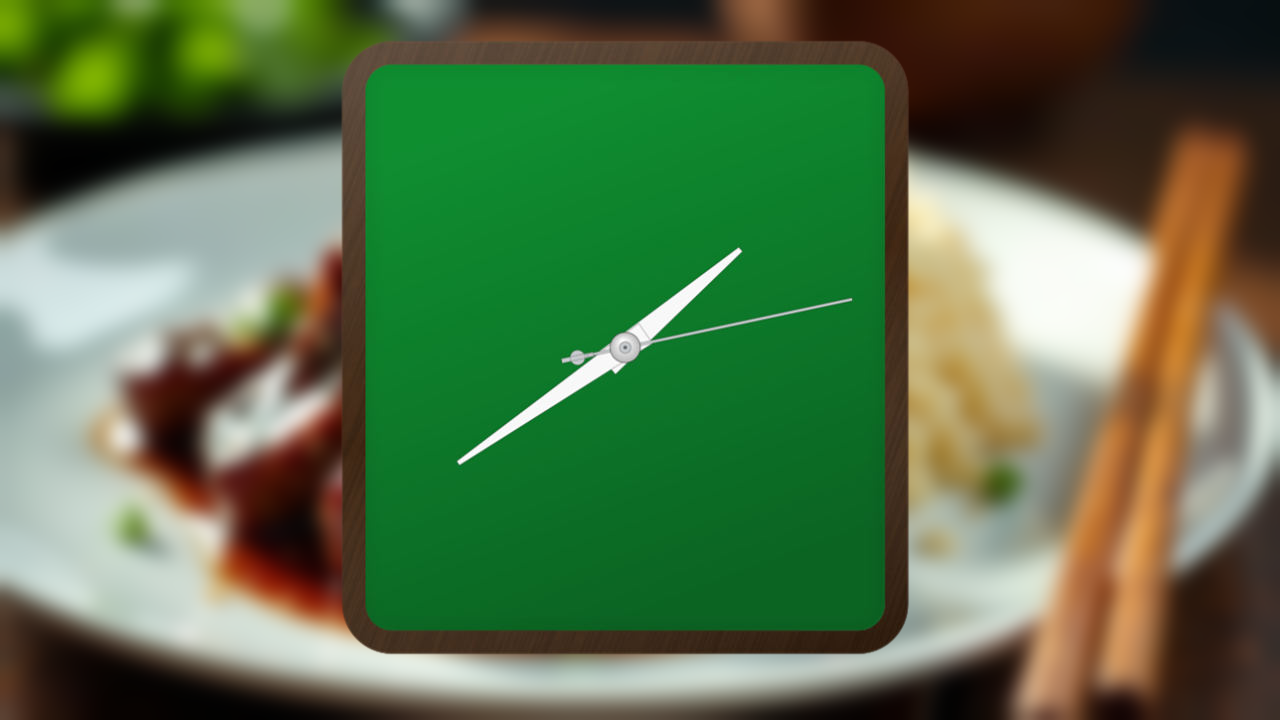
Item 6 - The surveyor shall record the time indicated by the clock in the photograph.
1:39:13
